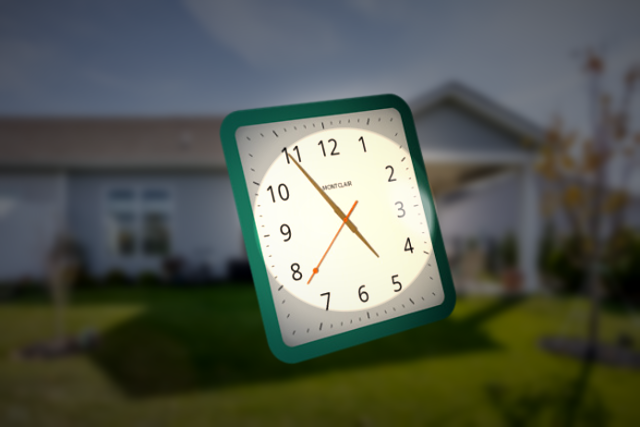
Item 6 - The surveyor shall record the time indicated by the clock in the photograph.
4:54:38
